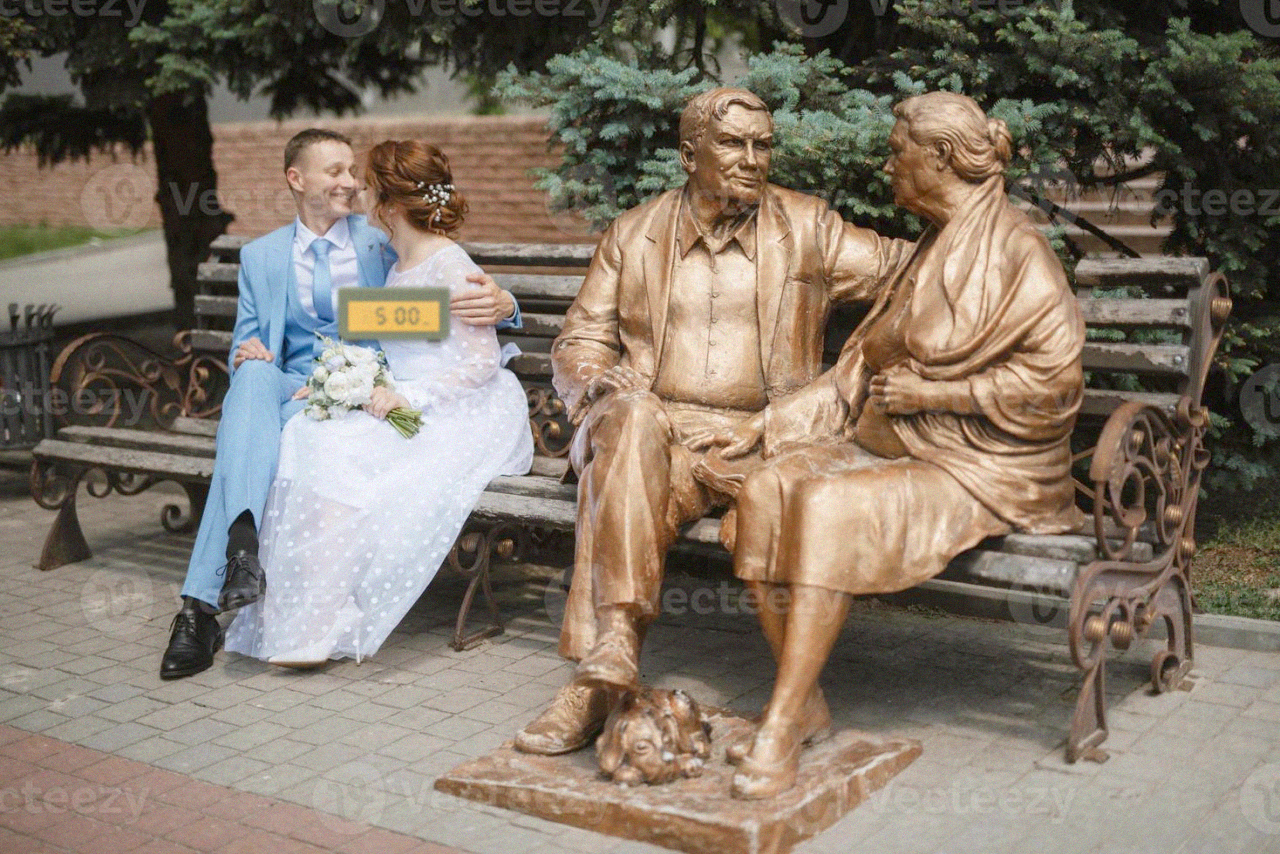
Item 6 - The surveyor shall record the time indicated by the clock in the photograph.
5:00
